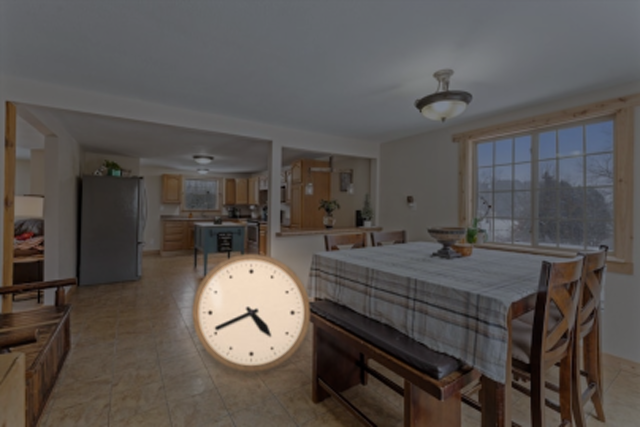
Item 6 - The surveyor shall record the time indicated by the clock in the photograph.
4:41
